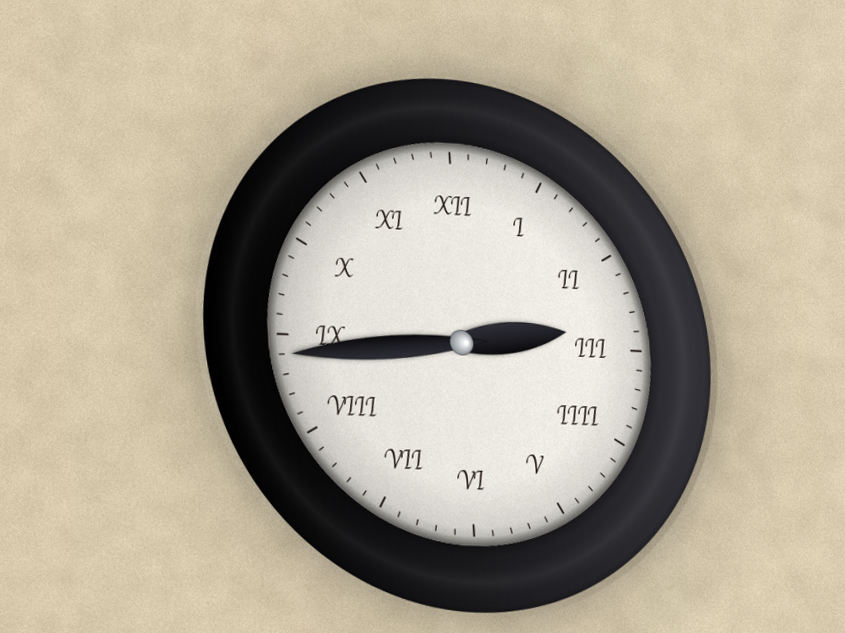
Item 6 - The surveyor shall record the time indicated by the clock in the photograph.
2:44
